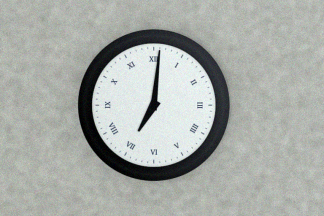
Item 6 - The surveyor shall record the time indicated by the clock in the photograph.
7:01
